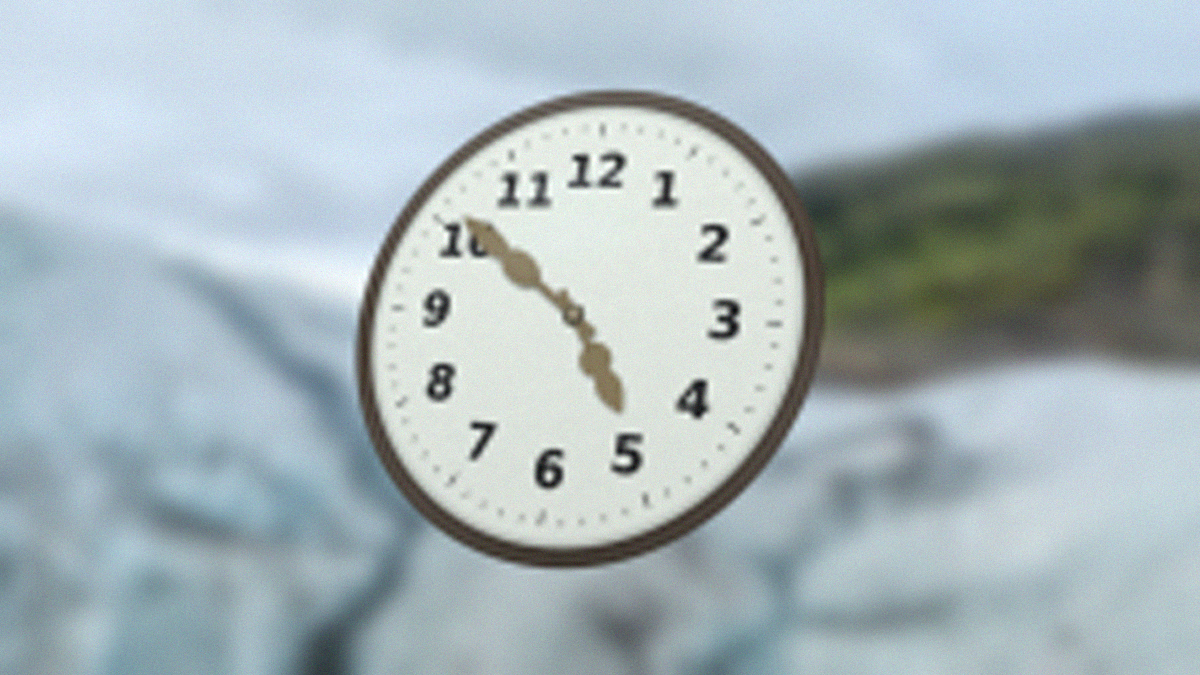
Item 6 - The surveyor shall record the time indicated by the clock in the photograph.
4:51
